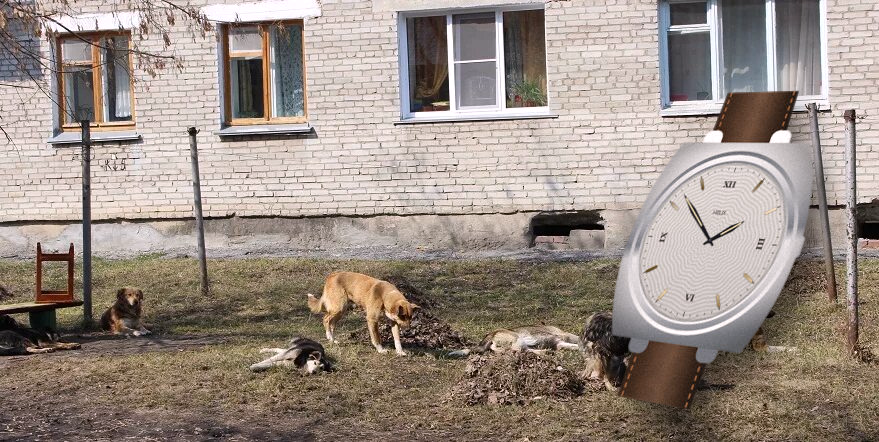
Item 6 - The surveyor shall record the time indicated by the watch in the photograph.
1:52
